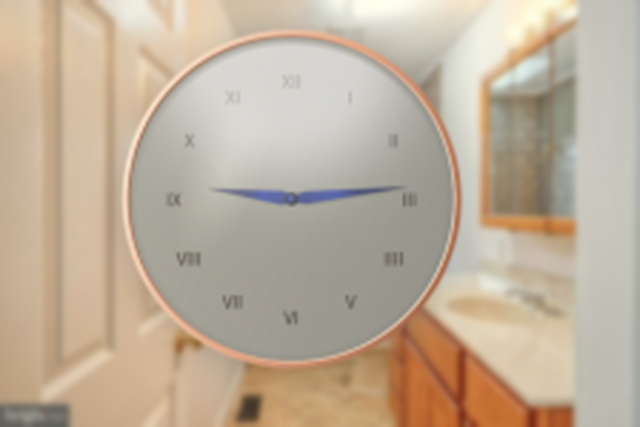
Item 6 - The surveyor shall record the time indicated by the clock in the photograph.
9:14
